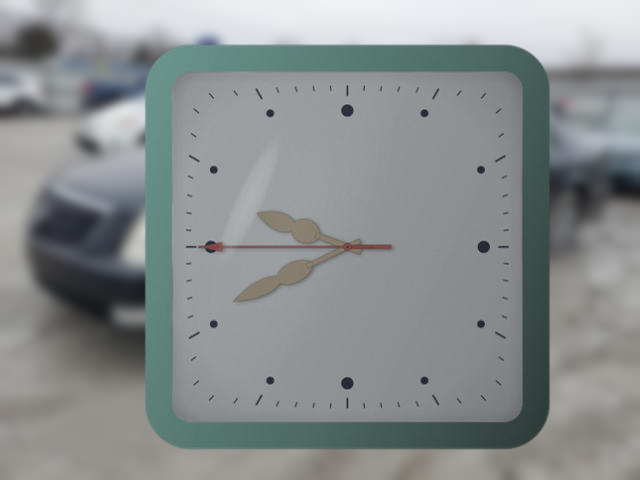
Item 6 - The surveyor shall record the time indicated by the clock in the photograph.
9:40:45
